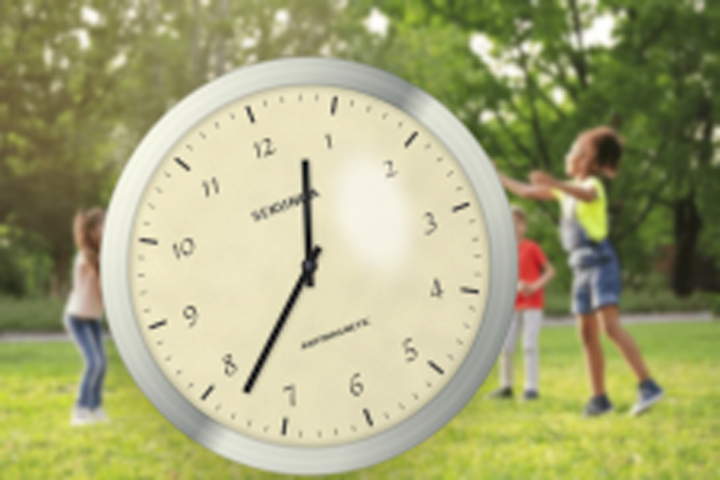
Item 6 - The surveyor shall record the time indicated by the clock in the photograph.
12:38
